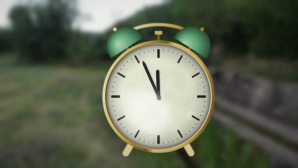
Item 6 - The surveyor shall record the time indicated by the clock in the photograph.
11:56
